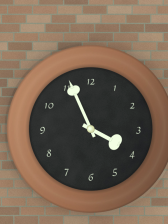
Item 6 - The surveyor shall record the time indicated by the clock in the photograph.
3:56
